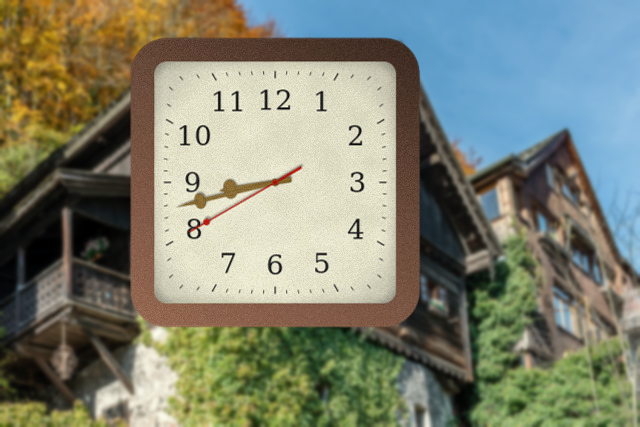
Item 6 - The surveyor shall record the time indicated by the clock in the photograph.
8:42:40
